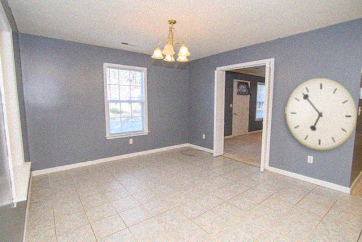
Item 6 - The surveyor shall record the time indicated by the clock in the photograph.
6:53
